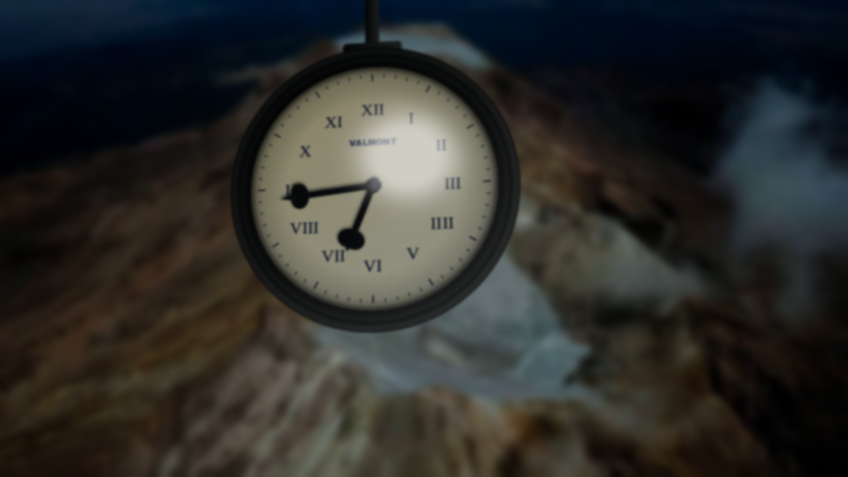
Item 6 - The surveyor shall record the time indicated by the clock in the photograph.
6:44
